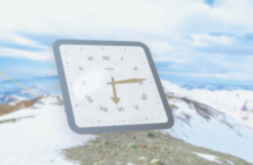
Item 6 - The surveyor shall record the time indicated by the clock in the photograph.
6:14
